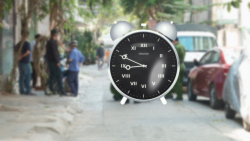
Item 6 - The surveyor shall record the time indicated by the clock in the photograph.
8:49
